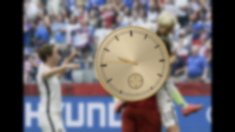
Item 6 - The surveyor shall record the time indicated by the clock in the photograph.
9:46
